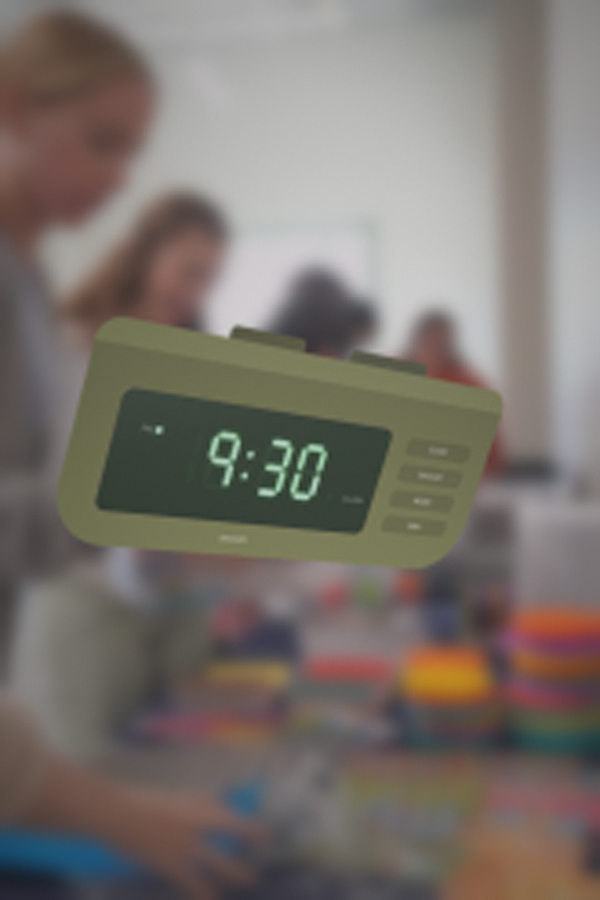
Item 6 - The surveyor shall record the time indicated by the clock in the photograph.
9:30
